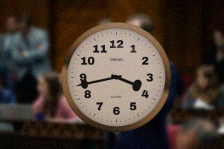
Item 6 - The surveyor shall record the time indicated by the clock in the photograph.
3:43
